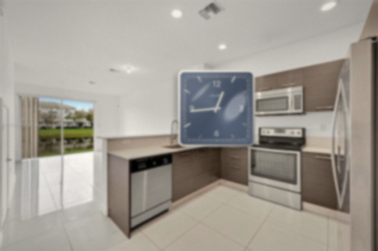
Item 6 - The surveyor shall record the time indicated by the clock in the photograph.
12:44
